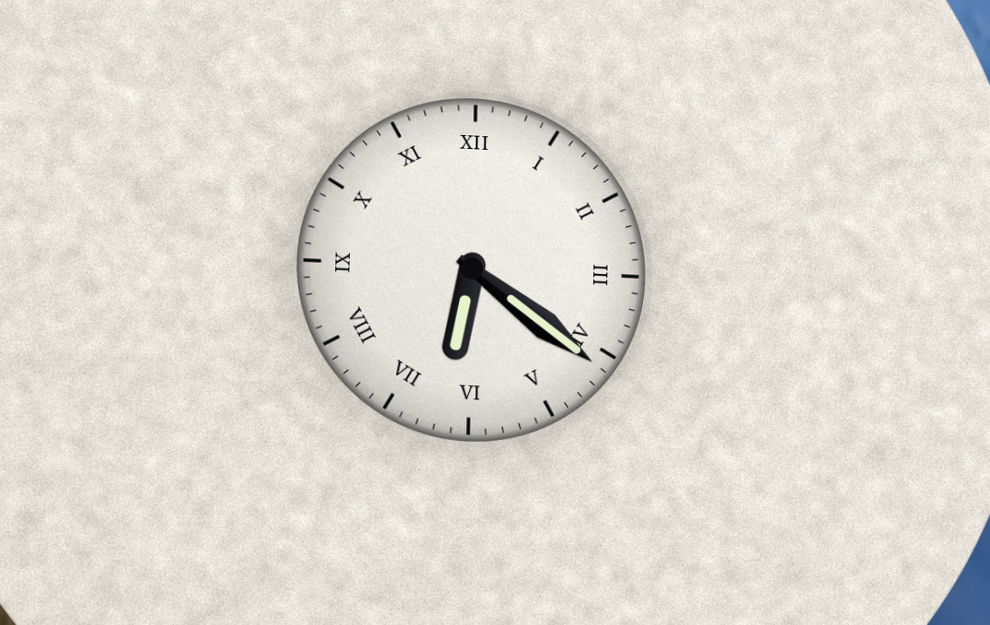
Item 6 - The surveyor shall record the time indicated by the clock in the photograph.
6:21
